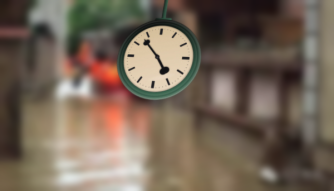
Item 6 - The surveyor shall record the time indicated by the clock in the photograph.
4:53
